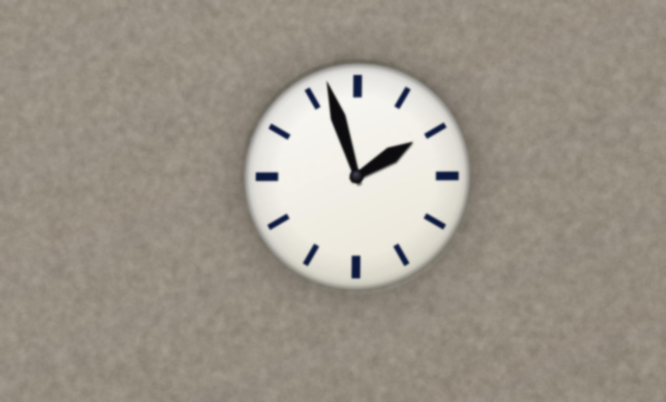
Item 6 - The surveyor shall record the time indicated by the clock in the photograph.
1:57
